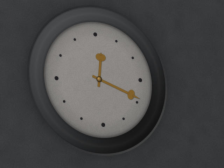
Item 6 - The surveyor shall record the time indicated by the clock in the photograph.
12:19
